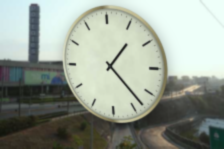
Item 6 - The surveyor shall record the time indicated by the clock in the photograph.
1:23
